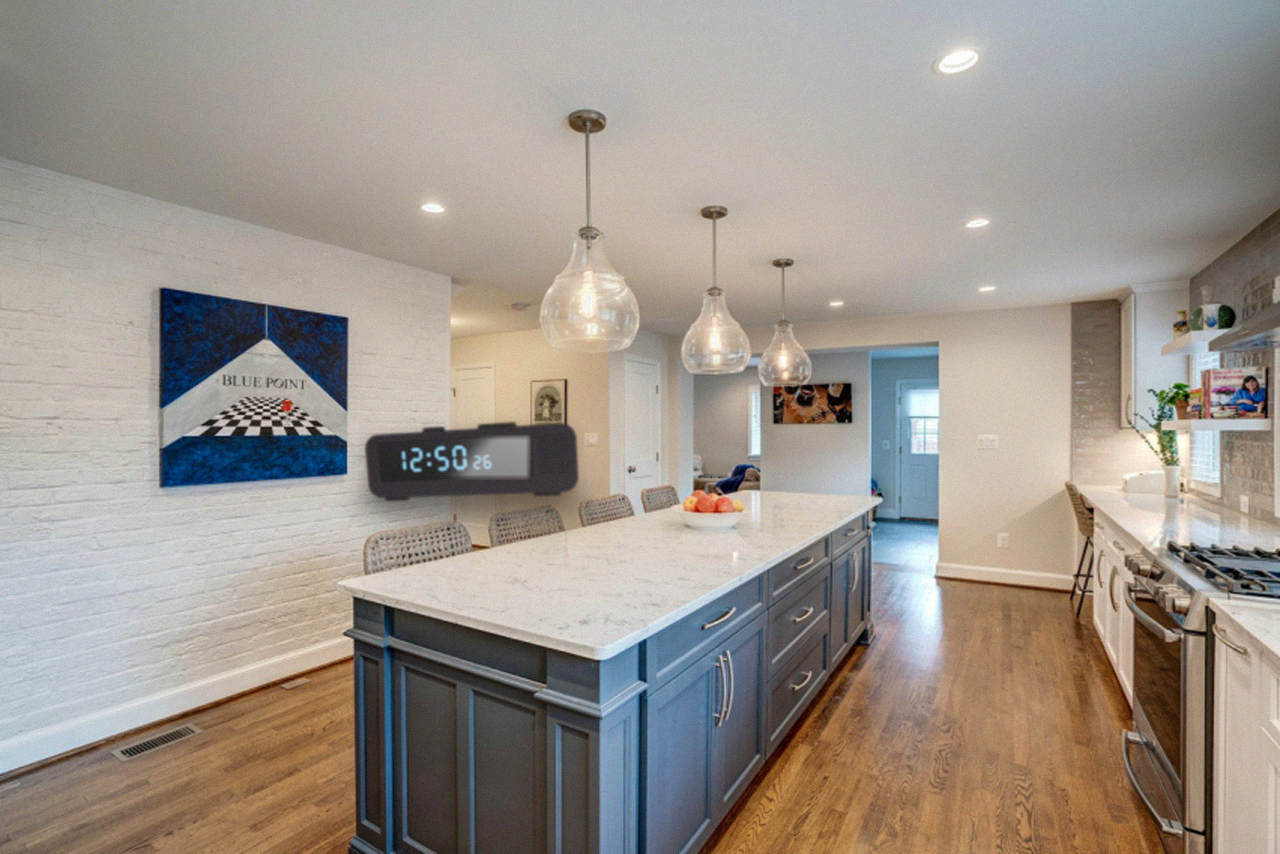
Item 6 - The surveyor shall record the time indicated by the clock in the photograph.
12:50:26
